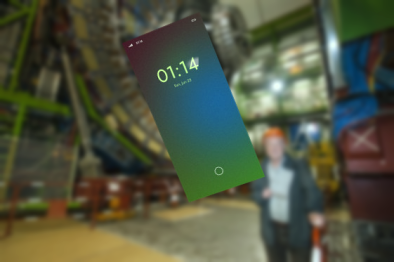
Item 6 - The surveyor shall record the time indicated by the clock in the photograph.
1:14
